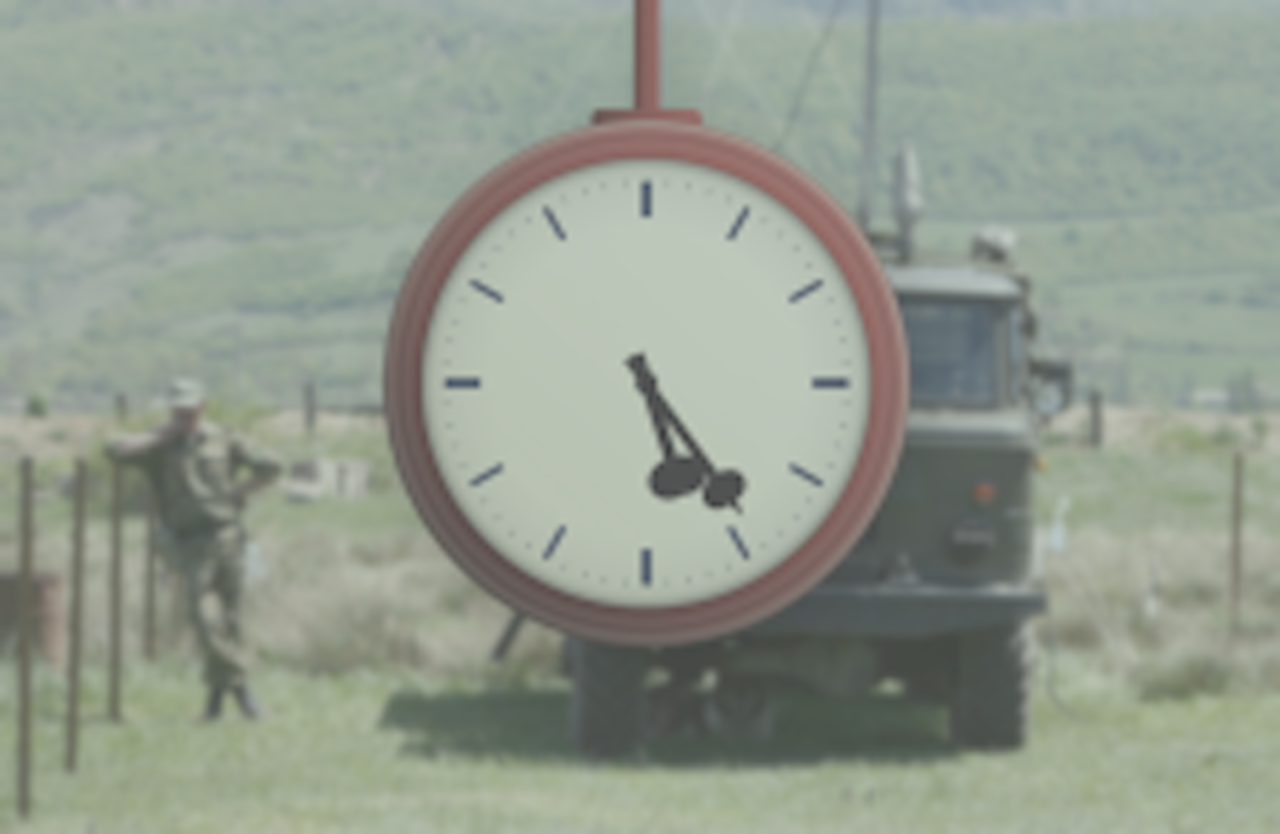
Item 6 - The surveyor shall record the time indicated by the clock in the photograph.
5:24
